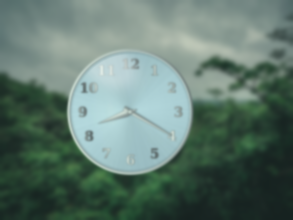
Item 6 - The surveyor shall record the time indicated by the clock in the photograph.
8:20
